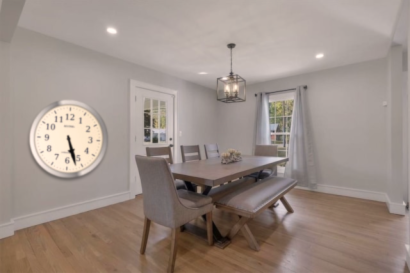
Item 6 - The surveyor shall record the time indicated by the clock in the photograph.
5:27
